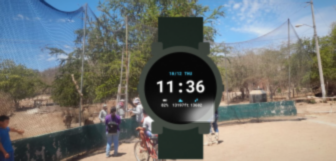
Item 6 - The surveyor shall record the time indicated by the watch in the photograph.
11:36
